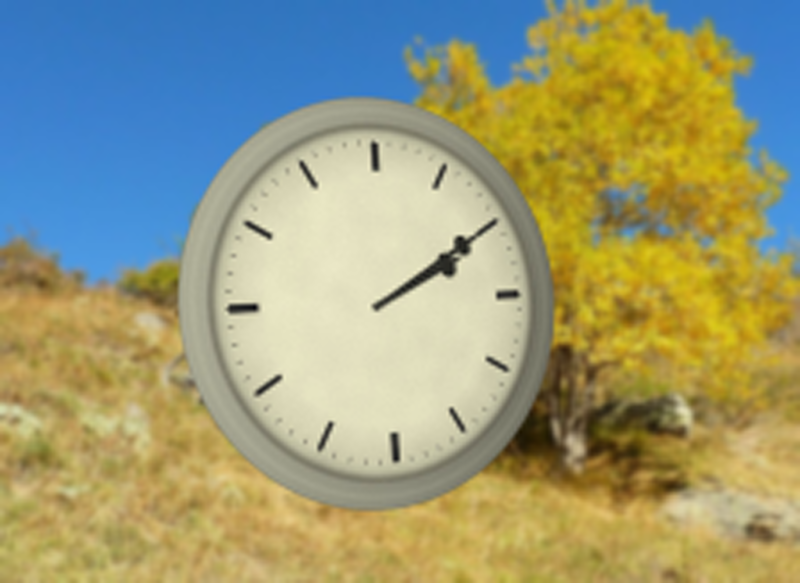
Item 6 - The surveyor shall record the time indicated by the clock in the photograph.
2:10
